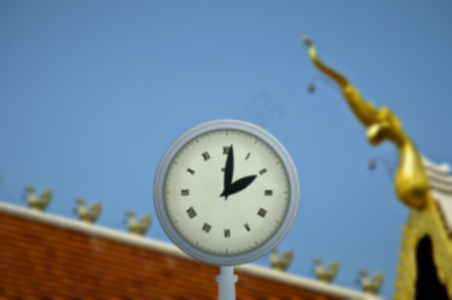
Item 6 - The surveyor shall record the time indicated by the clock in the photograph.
2:01
